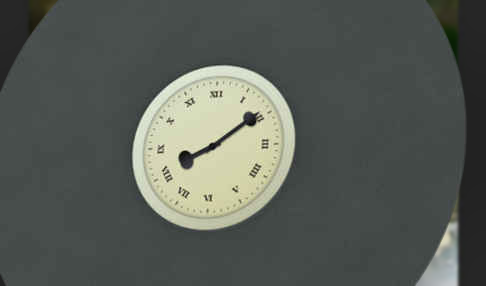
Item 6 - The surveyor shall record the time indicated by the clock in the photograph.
8:09
